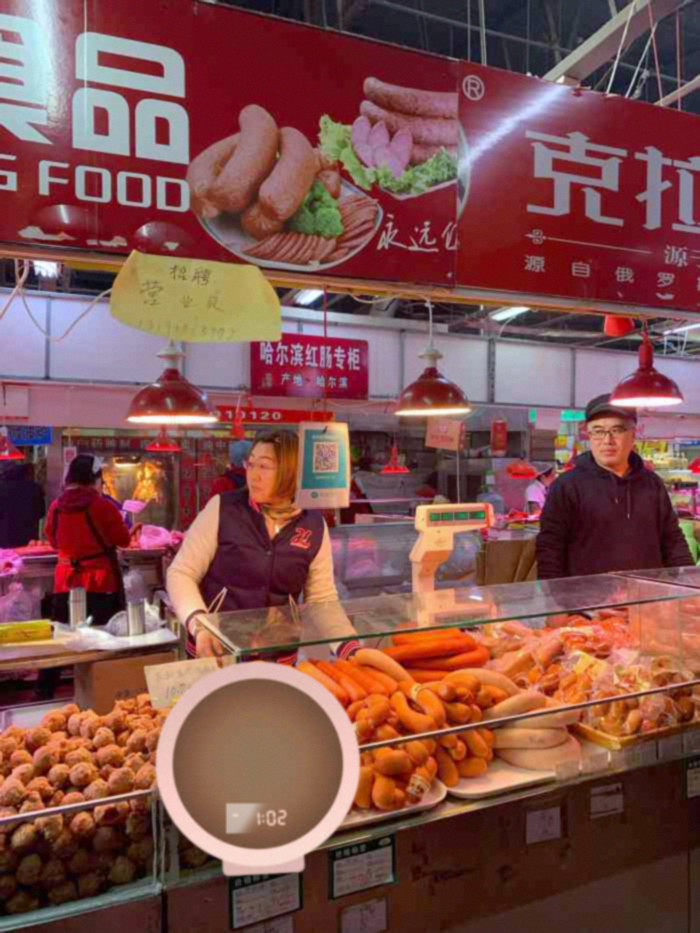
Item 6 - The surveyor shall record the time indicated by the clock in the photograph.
1:02
